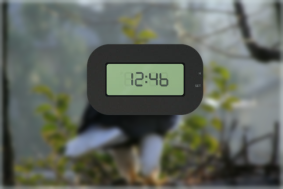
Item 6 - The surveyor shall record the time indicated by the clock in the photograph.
12:46
